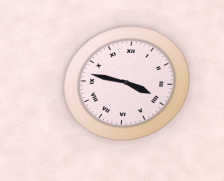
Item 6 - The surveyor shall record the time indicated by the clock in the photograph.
3:47
